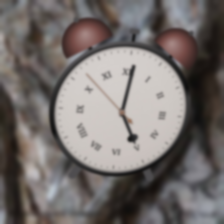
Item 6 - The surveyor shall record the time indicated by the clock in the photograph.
5:00:52
